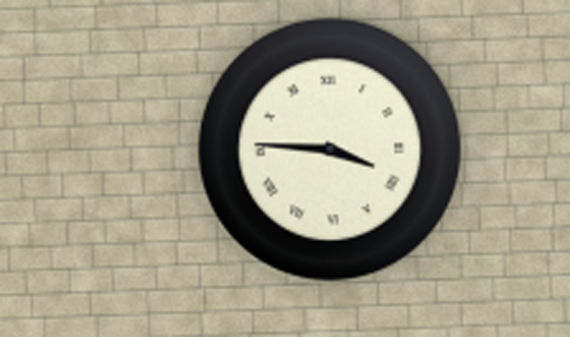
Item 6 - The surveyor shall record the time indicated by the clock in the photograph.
3:46
